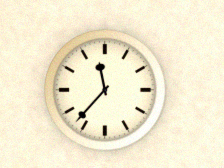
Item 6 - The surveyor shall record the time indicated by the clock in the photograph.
11:37
